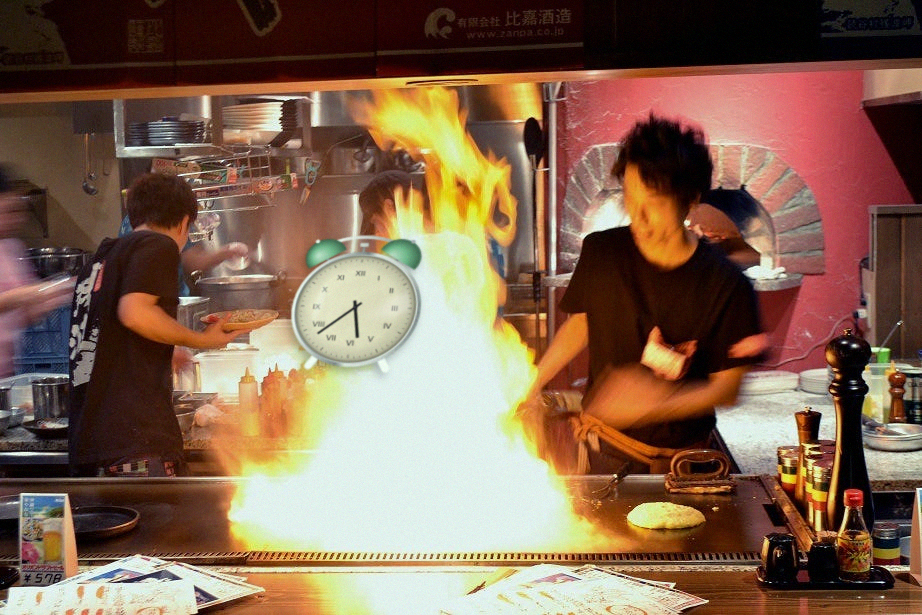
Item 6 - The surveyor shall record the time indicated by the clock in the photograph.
5:38
